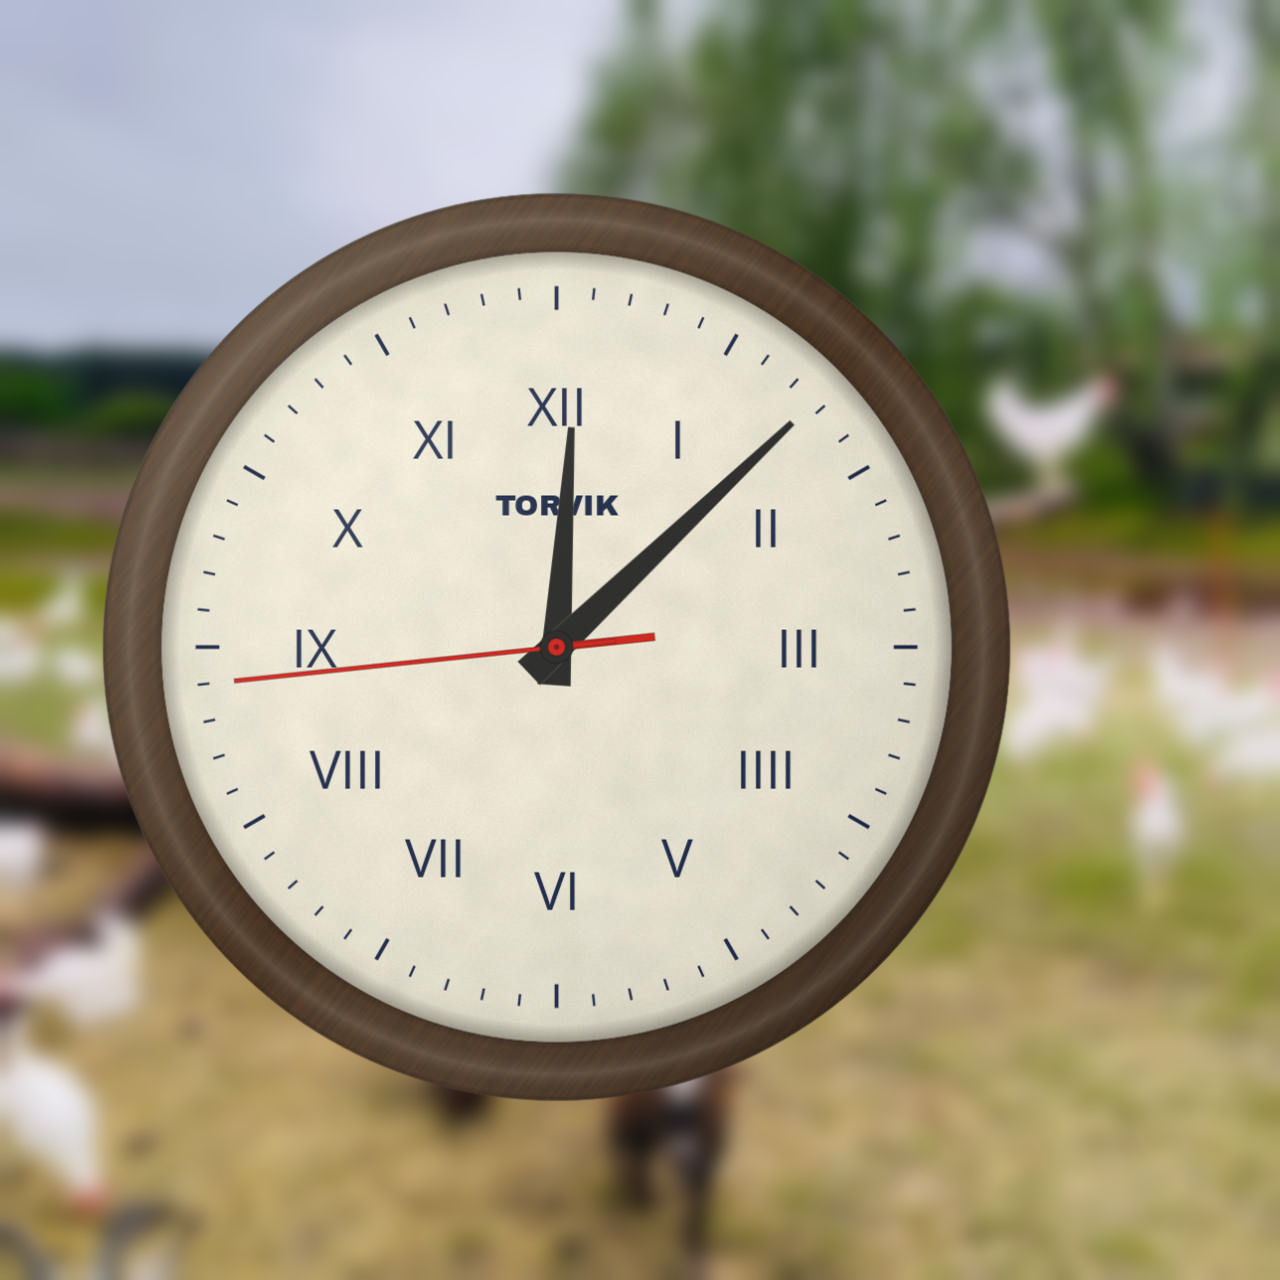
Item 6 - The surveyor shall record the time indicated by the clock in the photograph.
12:07:44
